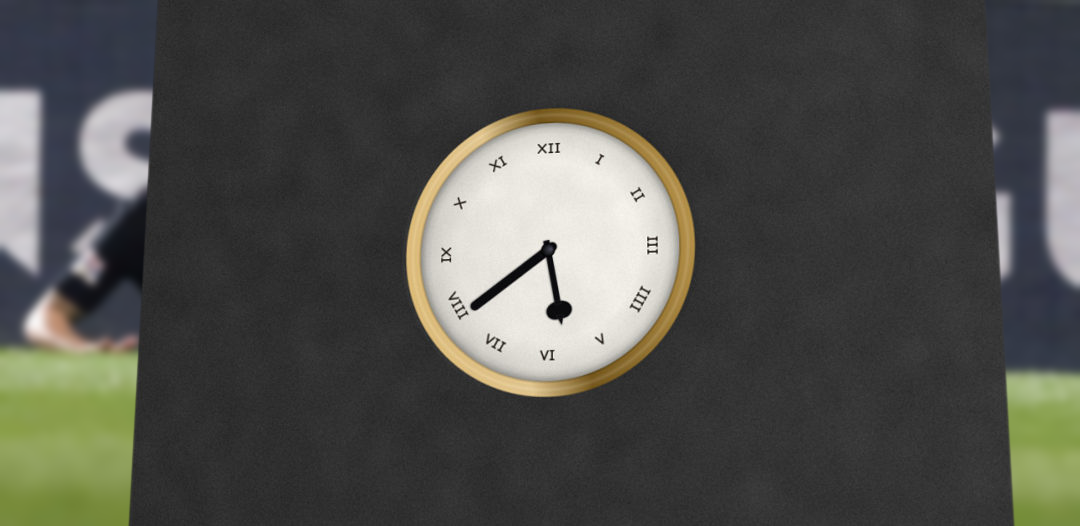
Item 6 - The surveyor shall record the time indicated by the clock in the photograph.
5:39
